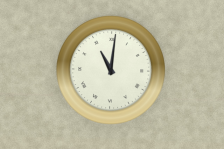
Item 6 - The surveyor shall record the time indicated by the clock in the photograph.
11:01
